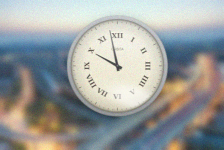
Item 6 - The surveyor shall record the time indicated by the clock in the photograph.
9:58
